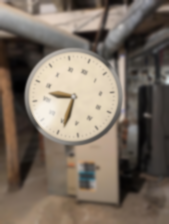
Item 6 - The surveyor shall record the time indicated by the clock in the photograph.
8:29
